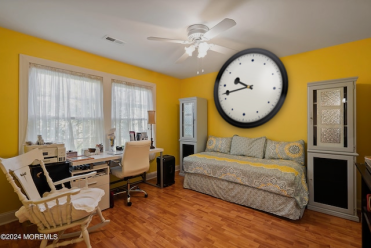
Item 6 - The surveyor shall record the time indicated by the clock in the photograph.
9:42
